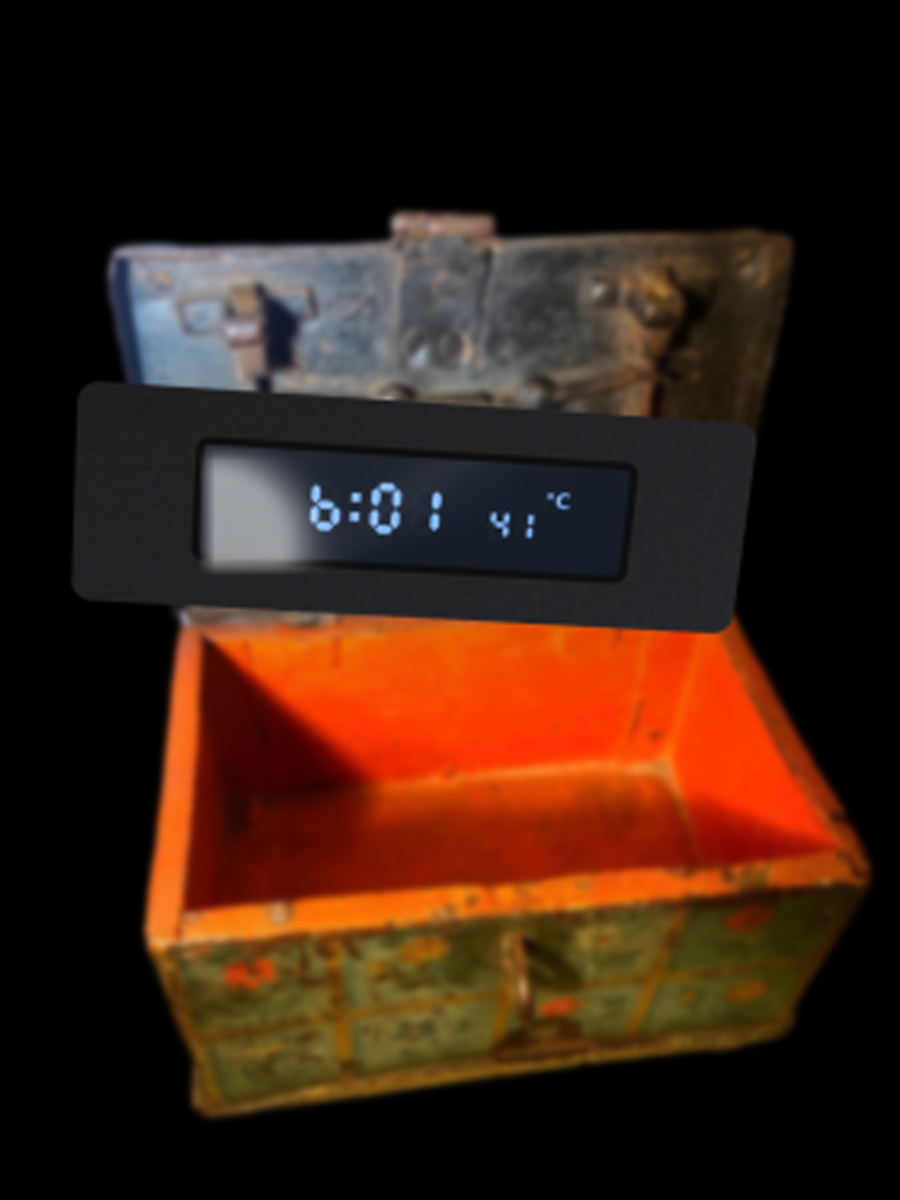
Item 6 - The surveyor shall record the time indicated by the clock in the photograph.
6:01
